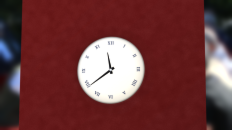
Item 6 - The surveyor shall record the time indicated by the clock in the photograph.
11:39
